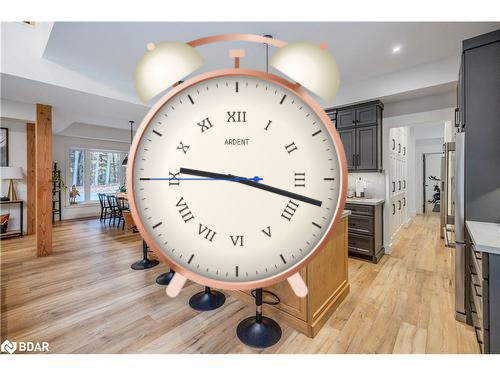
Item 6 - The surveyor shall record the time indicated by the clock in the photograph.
9:17:45
